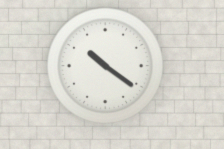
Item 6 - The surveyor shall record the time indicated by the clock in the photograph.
10:21
